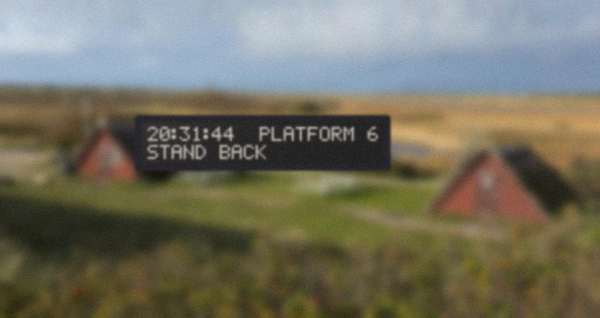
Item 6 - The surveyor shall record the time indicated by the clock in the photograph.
20:31:44
